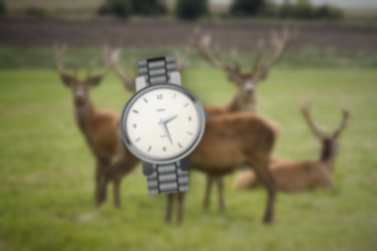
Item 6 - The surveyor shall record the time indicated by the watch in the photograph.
2:27
